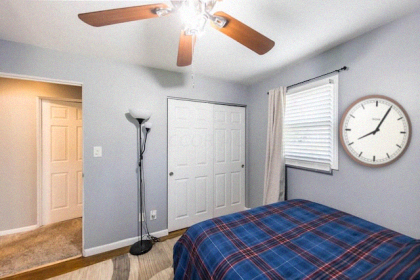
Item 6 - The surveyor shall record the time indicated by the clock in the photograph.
8:05
